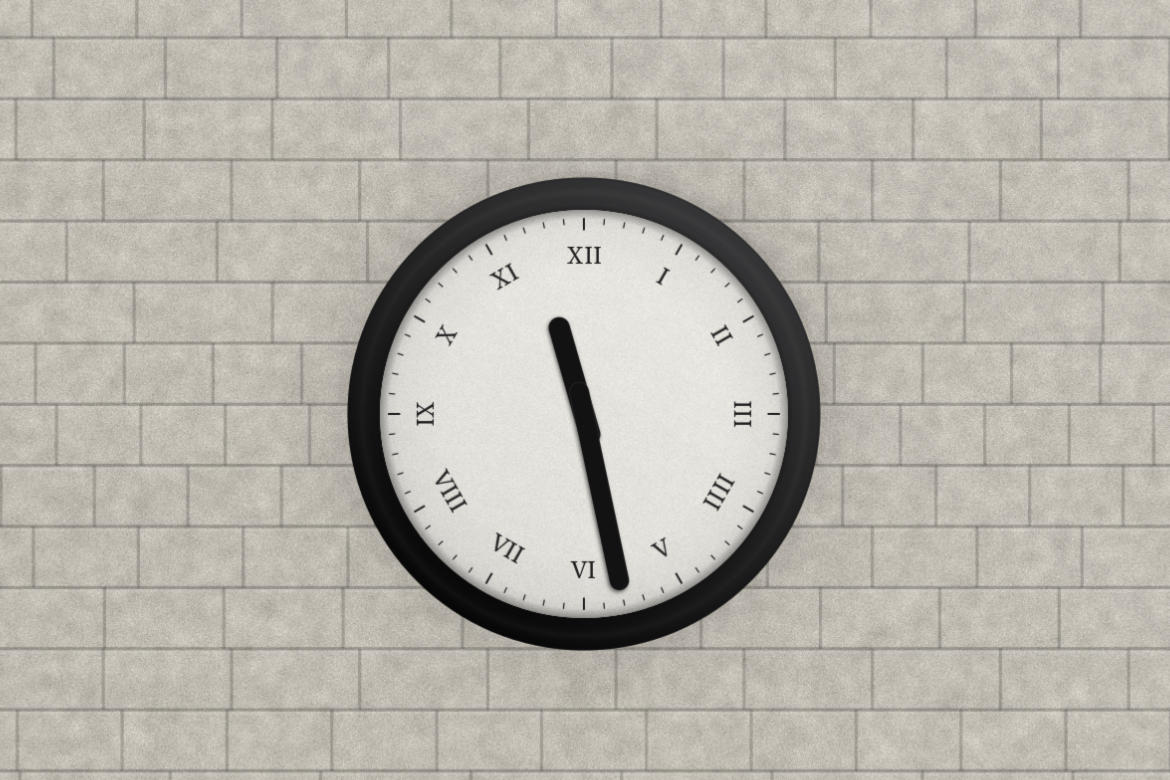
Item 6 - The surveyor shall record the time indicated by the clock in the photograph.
11:28
